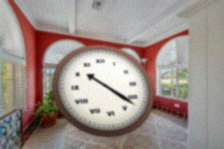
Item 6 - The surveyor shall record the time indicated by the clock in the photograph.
10:22
